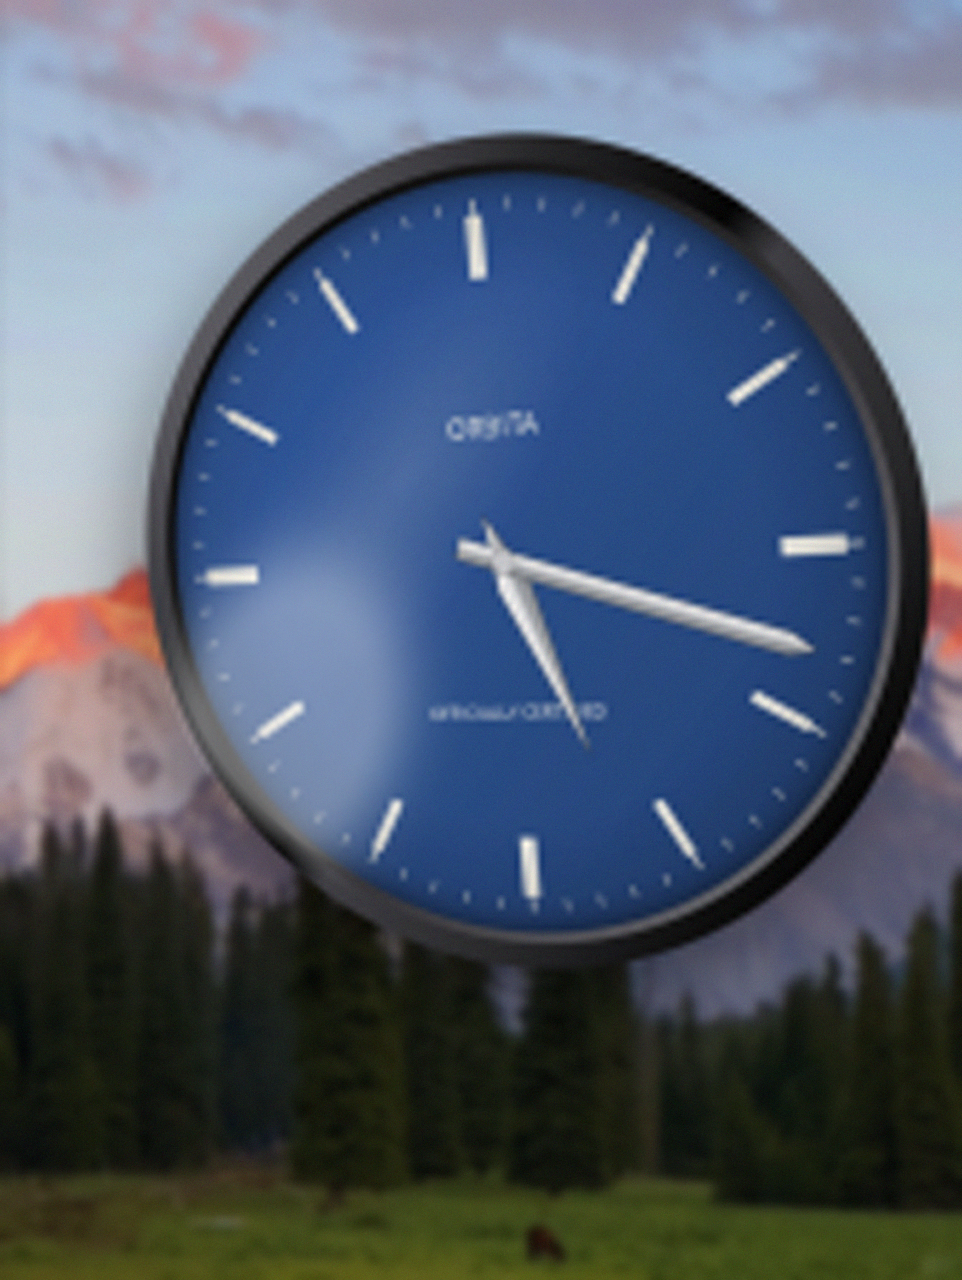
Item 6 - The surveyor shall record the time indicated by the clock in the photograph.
5:18
